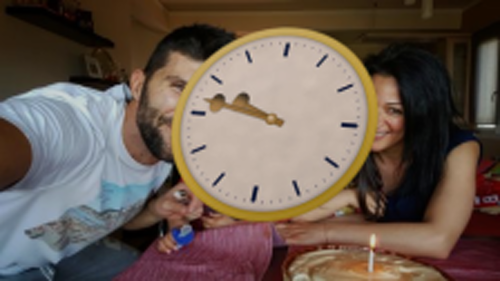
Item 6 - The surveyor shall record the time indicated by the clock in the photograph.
9:47
